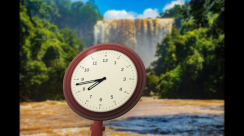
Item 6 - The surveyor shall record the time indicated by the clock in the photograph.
7:43
